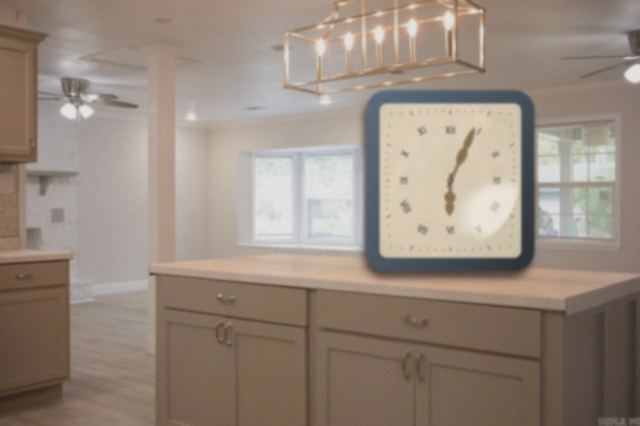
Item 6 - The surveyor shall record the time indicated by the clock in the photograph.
6:04
